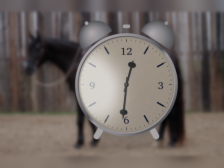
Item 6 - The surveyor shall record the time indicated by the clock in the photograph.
12:31
